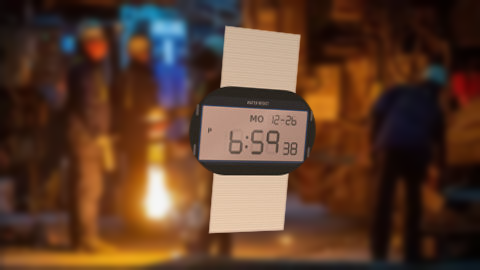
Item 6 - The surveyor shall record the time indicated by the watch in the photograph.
6:59:38
